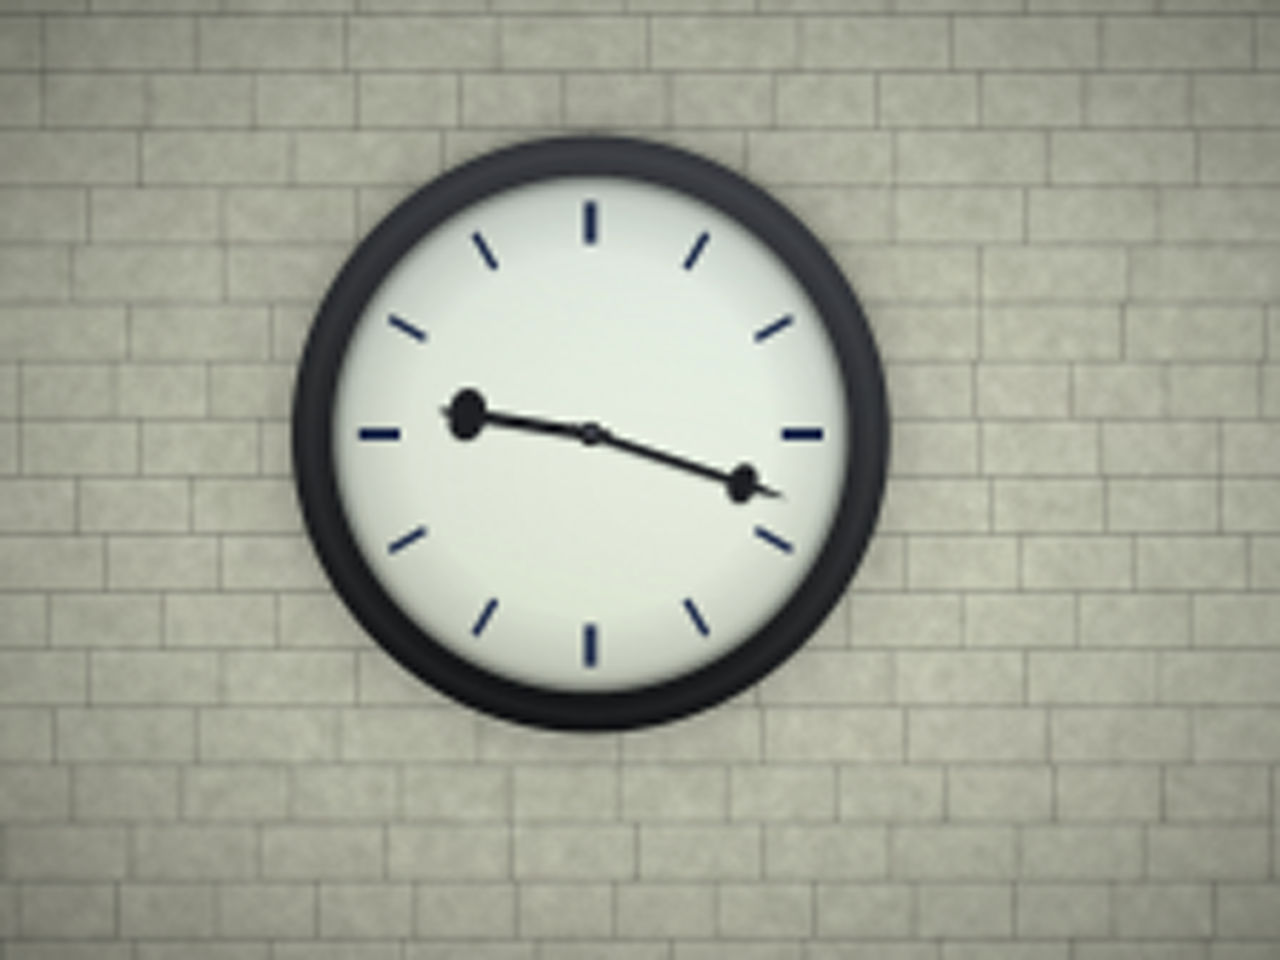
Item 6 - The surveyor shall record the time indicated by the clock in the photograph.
9:18
